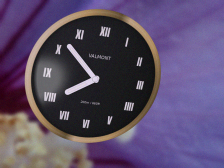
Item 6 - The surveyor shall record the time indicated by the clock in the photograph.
7:52
